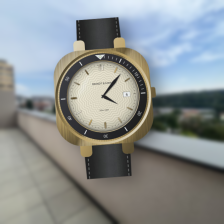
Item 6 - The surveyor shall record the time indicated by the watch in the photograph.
4:07
